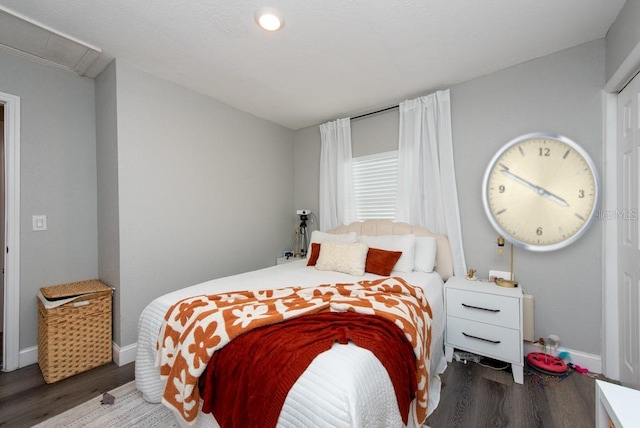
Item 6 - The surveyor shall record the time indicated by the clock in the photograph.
3:49
